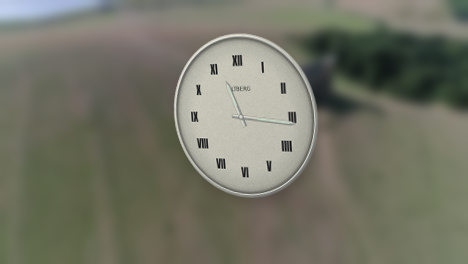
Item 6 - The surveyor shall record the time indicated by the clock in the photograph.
11:16
